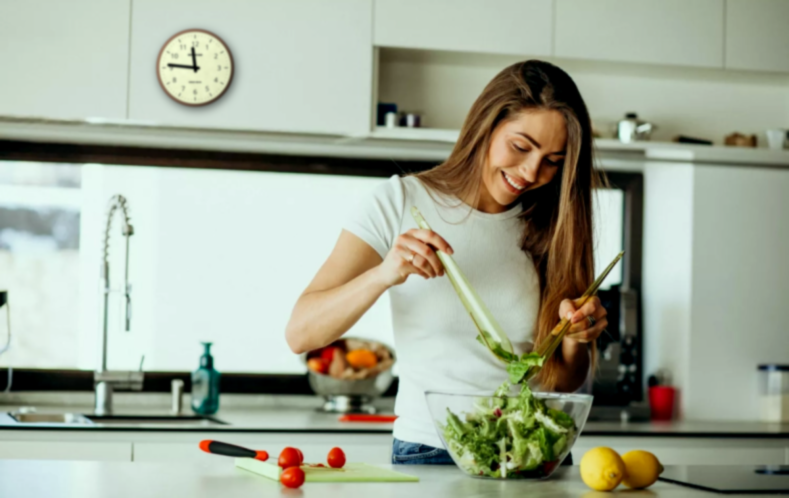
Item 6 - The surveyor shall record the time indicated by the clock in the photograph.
11:46
